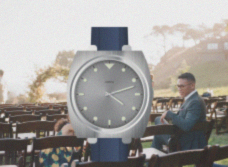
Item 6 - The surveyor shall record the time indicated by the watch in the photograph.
4:12
